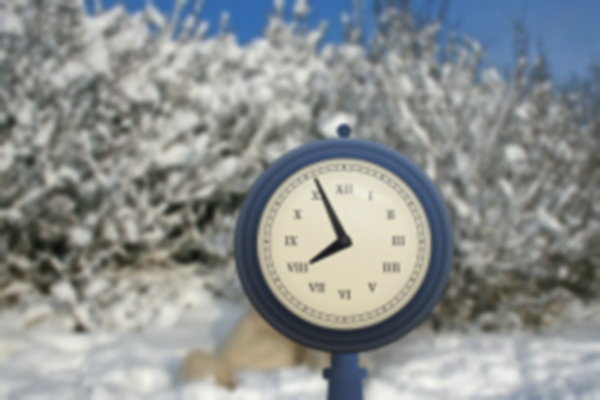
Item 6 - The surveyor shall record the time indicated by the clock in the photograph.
7:56
